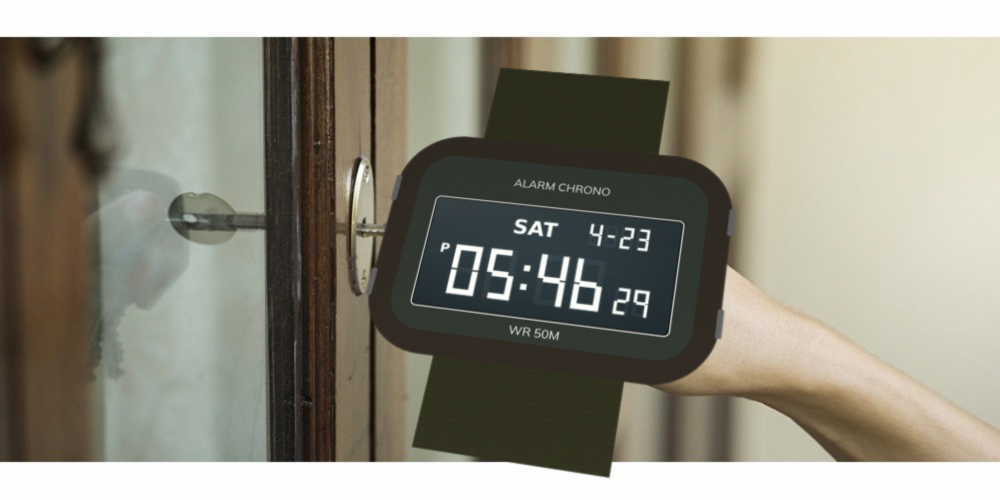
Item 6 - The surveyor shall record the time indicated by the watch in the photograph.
5:46:29
